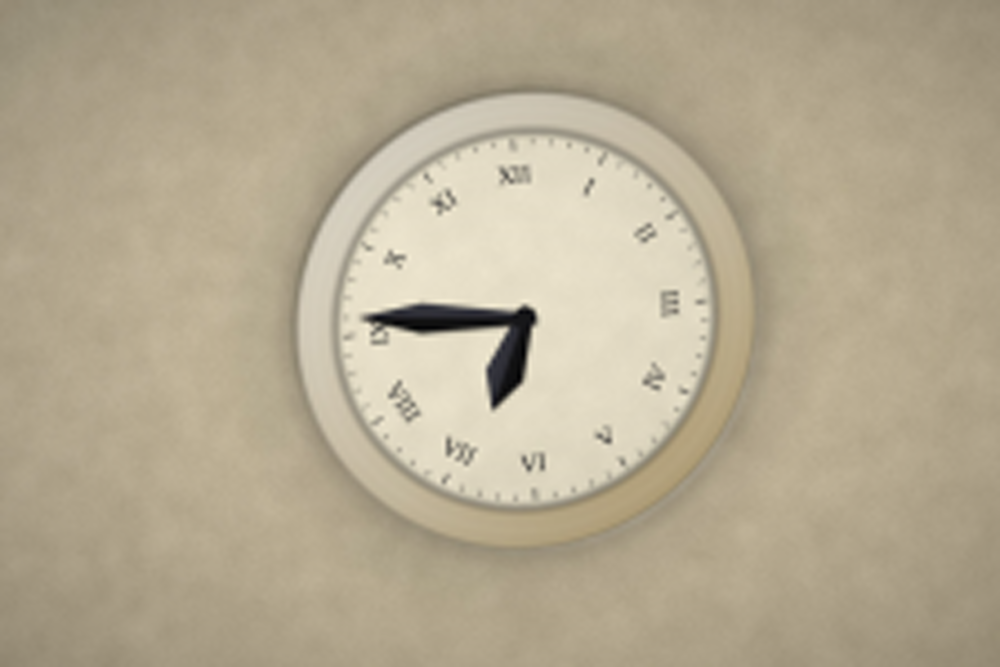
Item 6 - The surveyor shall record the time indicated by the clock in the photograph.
6:46
